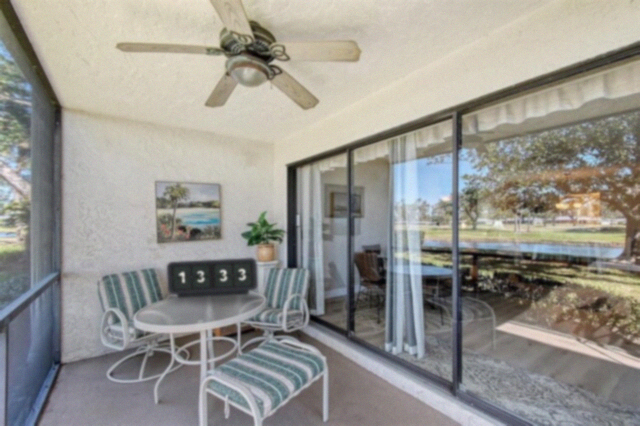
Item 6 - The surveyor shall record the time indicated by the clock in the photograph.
13:33
